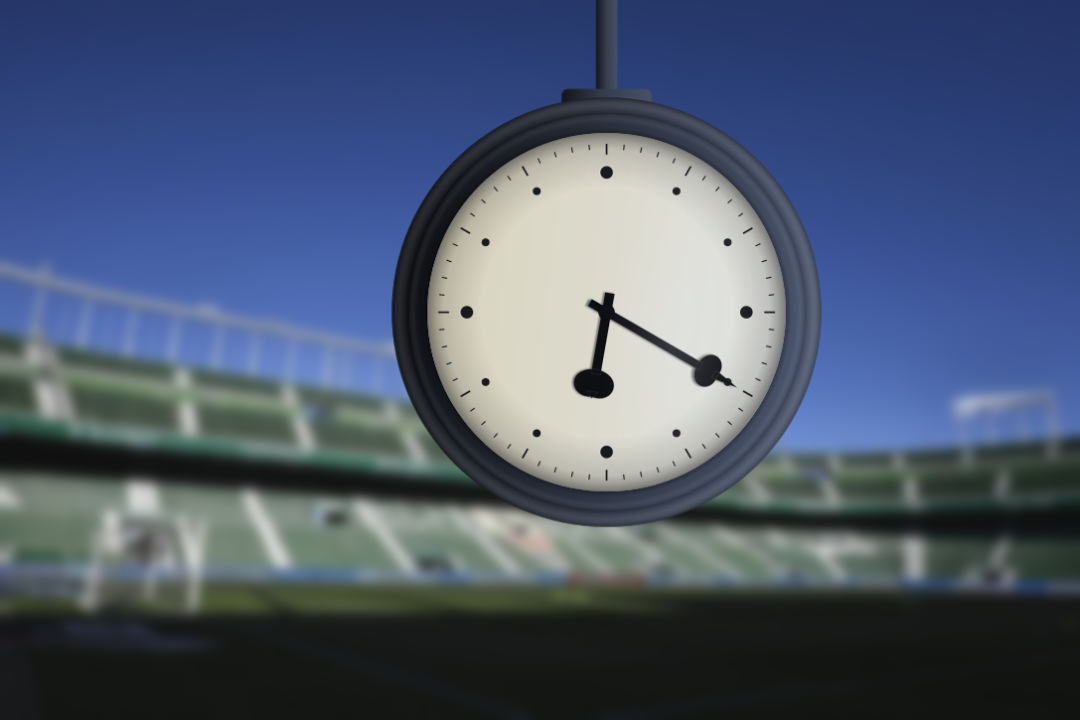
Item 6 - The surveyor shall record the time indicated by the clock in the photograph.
6:20
